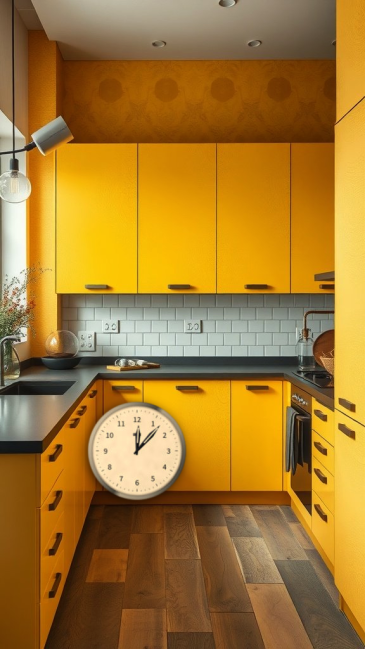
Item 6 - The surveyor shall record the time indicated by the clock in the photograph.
12:07
